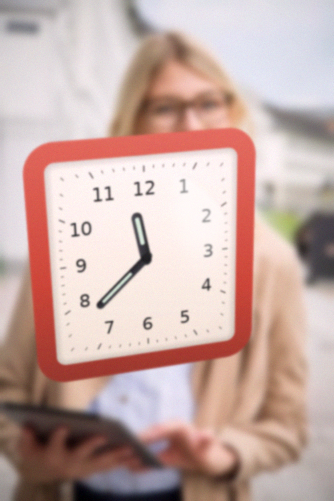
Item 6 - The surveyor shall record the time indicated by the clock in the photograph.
11:38
